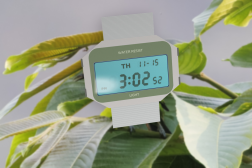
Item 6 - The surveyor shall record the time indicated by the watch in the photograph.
3:02:52
